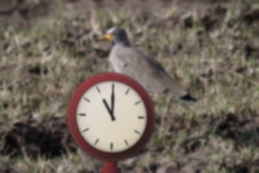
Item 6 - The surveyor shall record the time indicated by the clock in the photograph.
11:00
